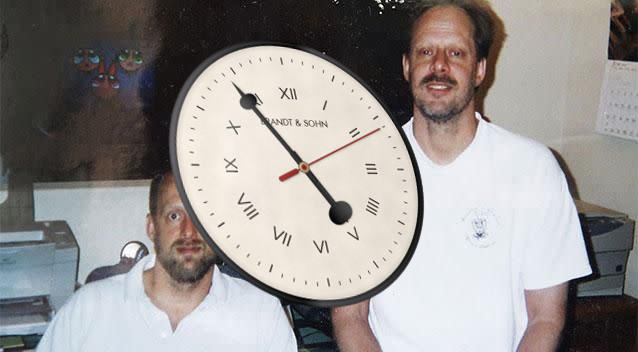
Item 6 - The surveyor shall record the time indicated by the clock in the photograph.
4:54:11
